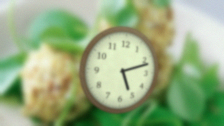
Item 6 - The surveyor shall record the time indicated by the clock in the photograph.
5:12
